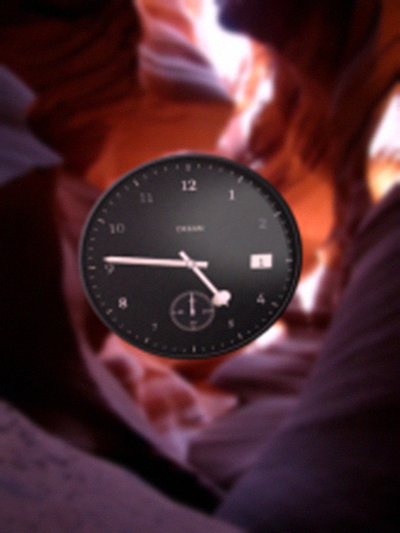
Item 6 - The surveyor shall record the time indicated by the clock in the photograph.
4:46
